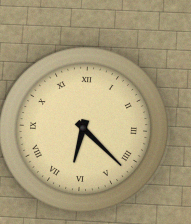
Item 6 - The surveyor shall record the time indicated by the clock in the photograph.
6:22
